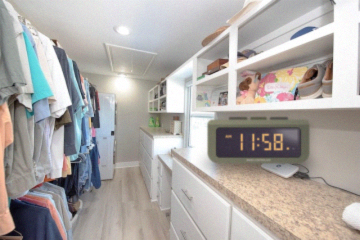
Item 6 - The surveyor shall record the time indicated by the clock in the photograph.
11:58
